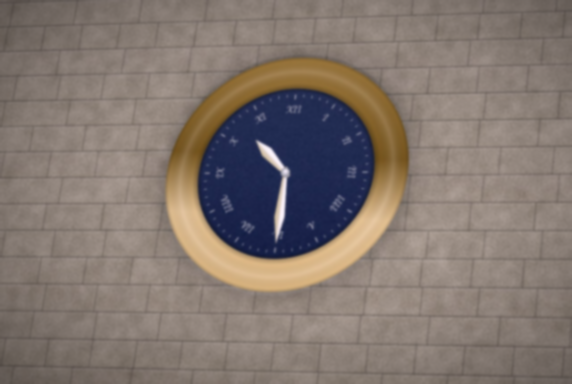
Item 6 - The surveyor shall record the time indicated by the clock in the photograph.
10:30
